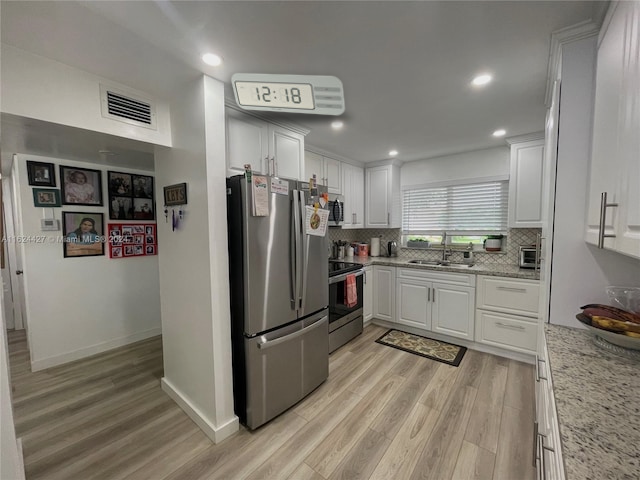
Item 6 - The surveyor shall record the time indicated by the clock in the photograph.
12:18
